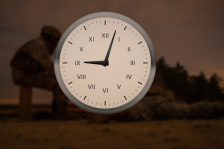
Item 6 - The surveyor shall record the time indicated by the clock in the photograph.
9:03
